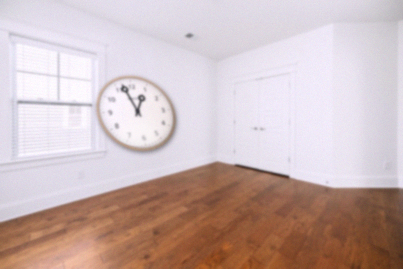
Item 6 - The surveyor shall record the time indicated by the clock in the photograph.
12:57
